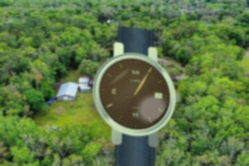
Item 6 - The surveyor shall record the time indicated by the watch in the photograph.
1:05
